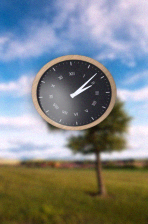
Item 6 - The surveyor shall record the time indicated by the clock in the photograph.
2:08
